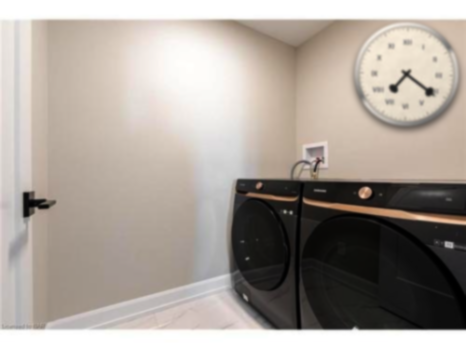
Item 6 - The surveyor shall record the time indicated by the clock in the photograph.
7:21
